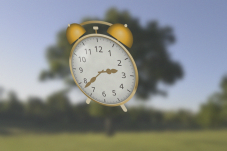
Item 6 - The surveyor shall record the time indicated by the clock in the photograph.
2:38
